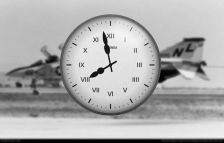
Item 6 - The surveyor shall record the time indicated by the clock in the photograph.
7:58
